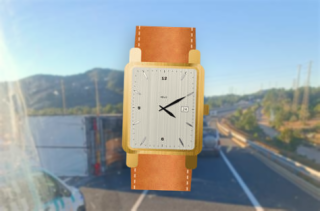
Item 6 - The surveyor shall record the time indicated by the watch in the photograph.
4:10
